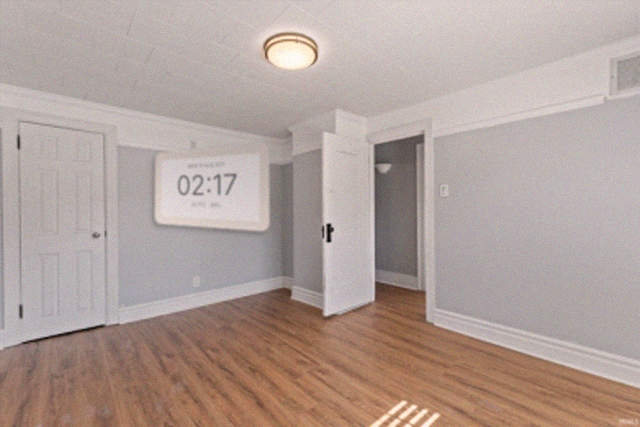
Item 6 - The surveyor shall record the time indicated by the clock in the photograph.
2:17
